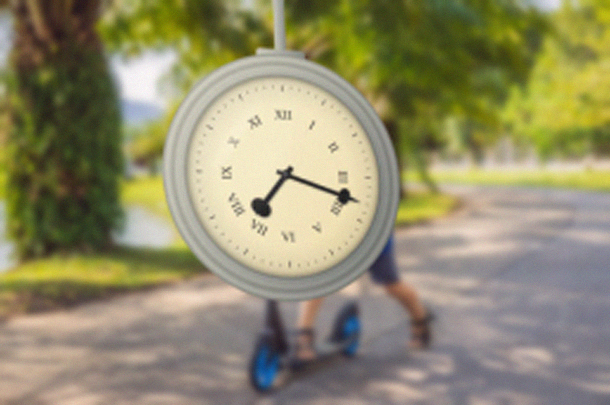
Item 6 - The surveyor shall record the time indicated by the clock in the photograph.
7:18
